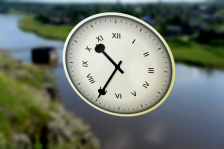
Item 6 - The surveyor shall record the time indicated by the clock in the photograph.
10:35
